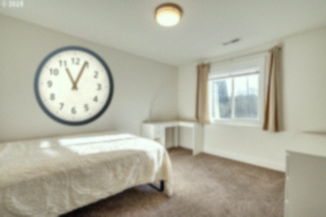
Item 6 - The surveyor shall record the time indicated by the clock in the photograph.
11:04
